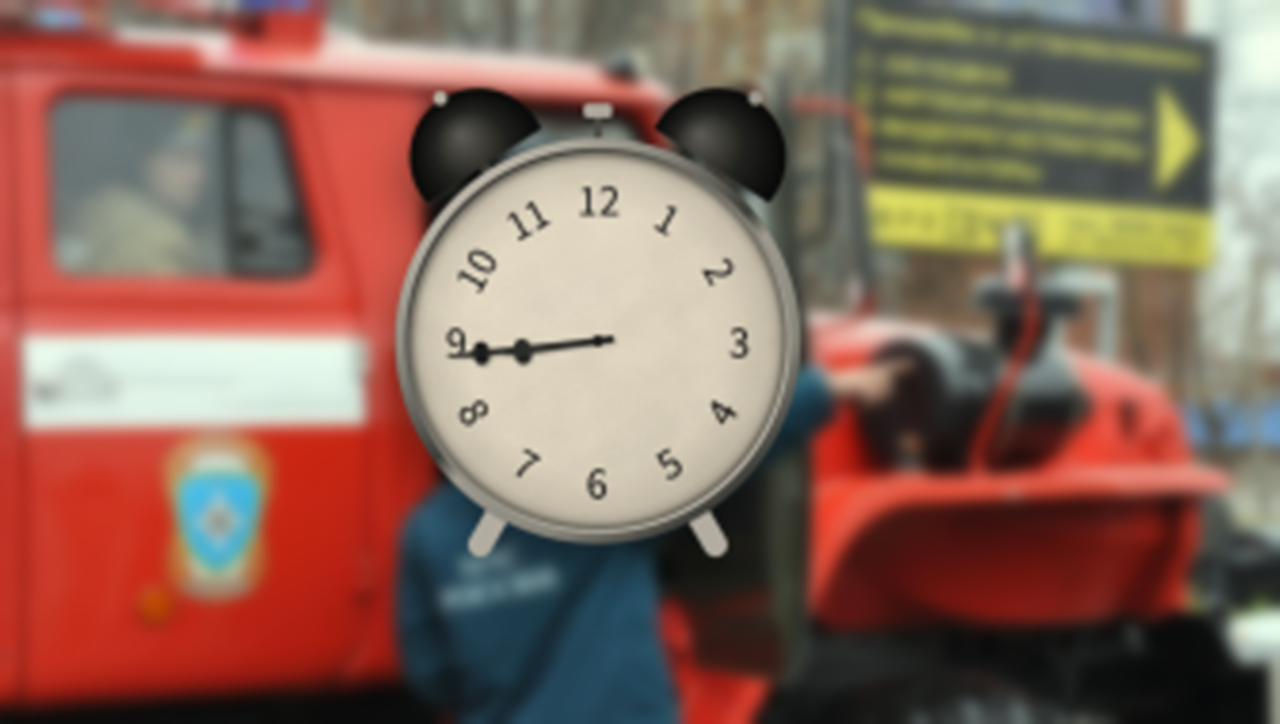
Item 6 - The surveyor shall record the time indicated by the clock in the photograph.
8:44
